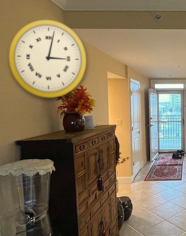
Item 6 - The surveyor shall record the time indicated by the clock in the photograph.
3:02
